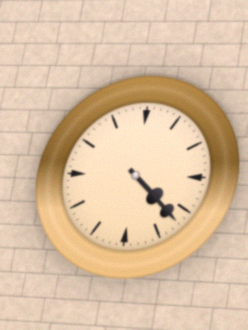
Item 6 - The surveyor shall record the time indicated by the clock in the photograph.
4:22
